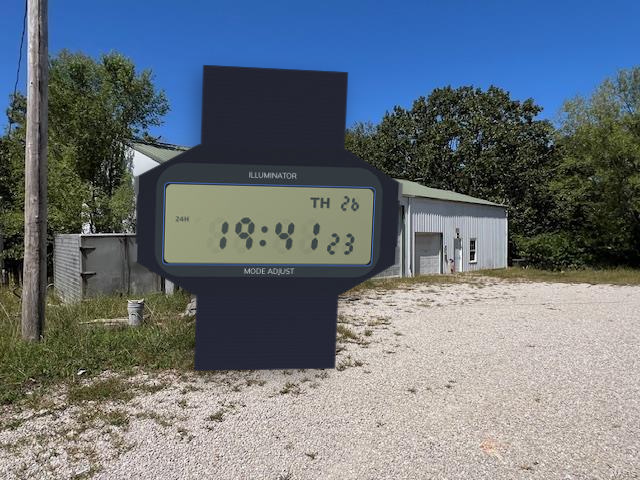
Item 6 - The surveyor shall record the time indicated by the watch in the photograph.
19:41:23
